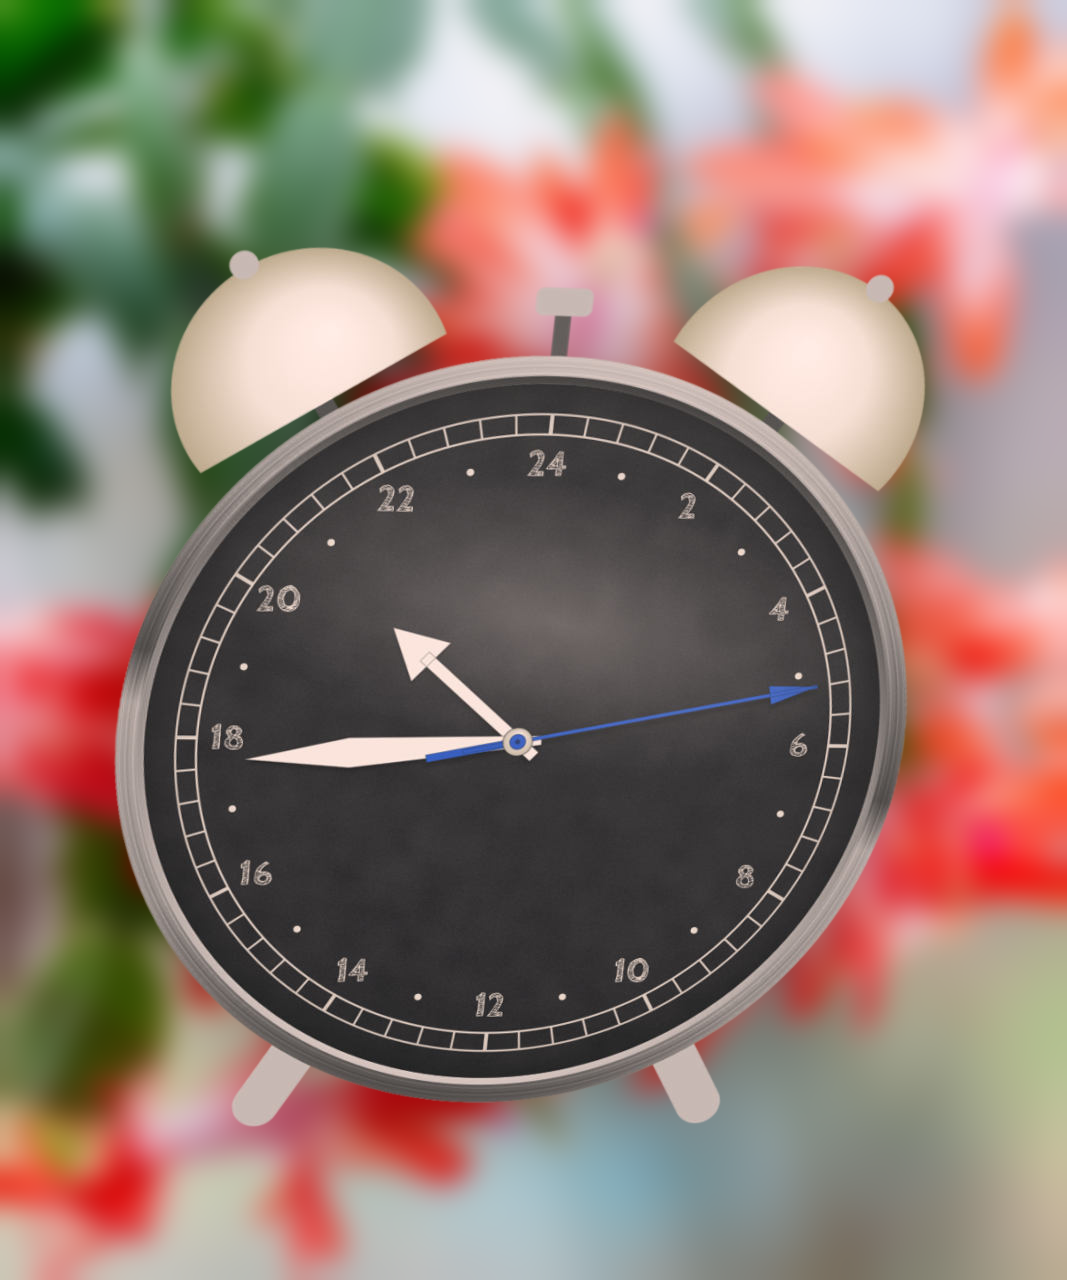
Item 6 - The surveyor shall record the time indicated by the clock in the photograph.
20:44:13
